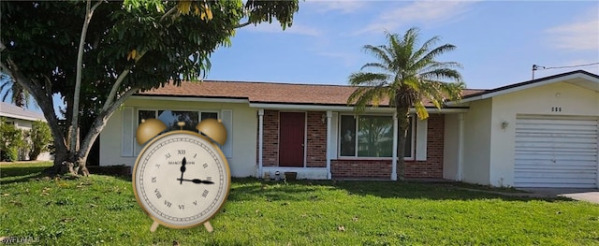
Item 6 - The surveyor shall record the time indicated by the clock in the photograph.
12:16
